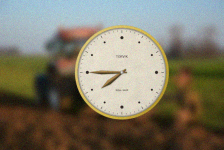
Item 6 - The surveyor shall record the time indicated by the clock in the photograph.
7:45
